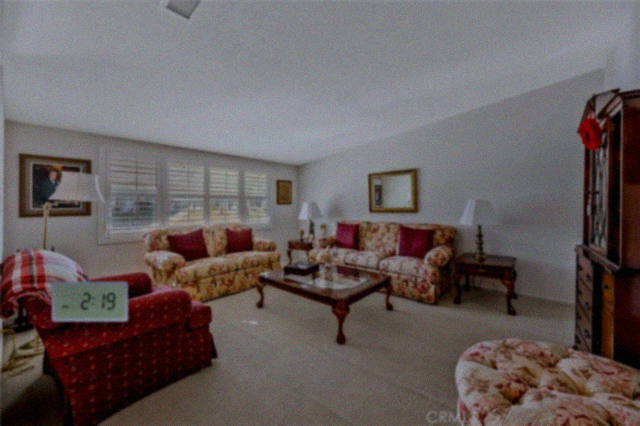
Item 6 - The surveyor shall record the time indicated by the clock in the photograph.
2:19
